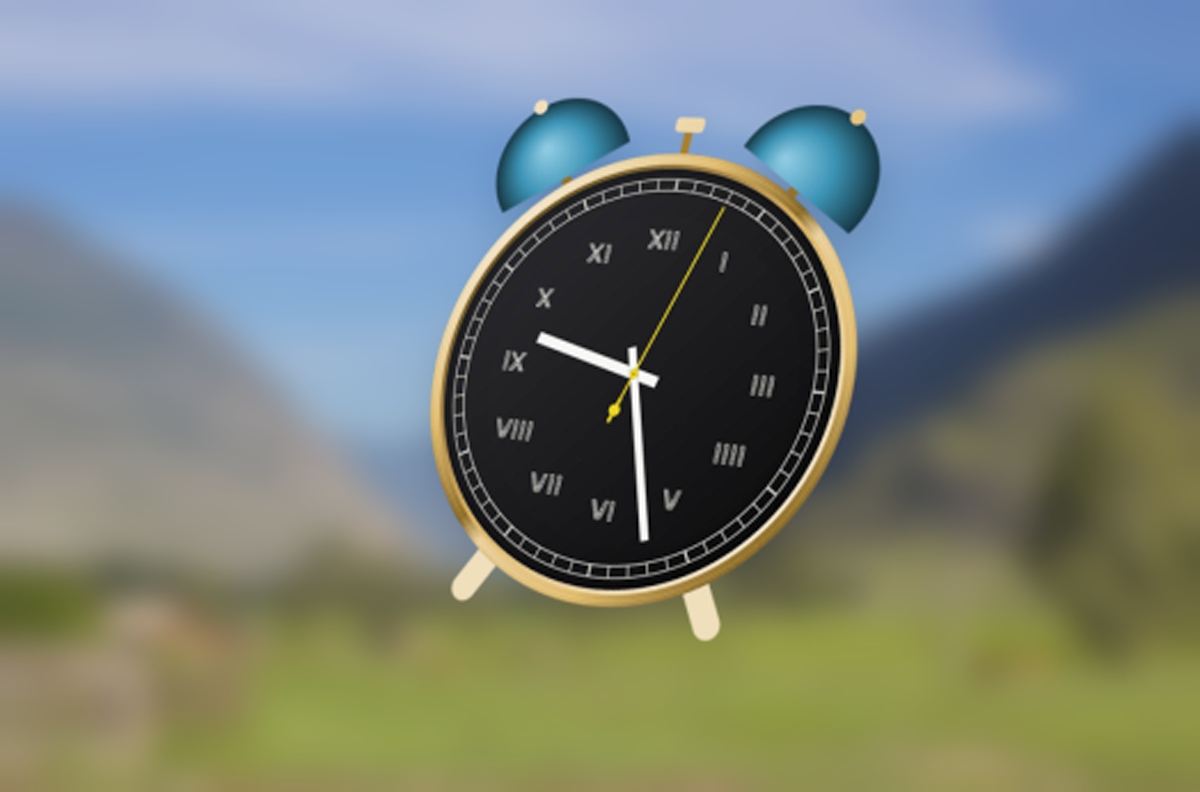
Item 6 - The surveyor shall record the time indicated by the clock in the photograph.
9:27:03
